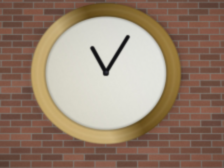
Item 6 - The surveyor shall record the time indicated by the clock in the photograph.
11:05
